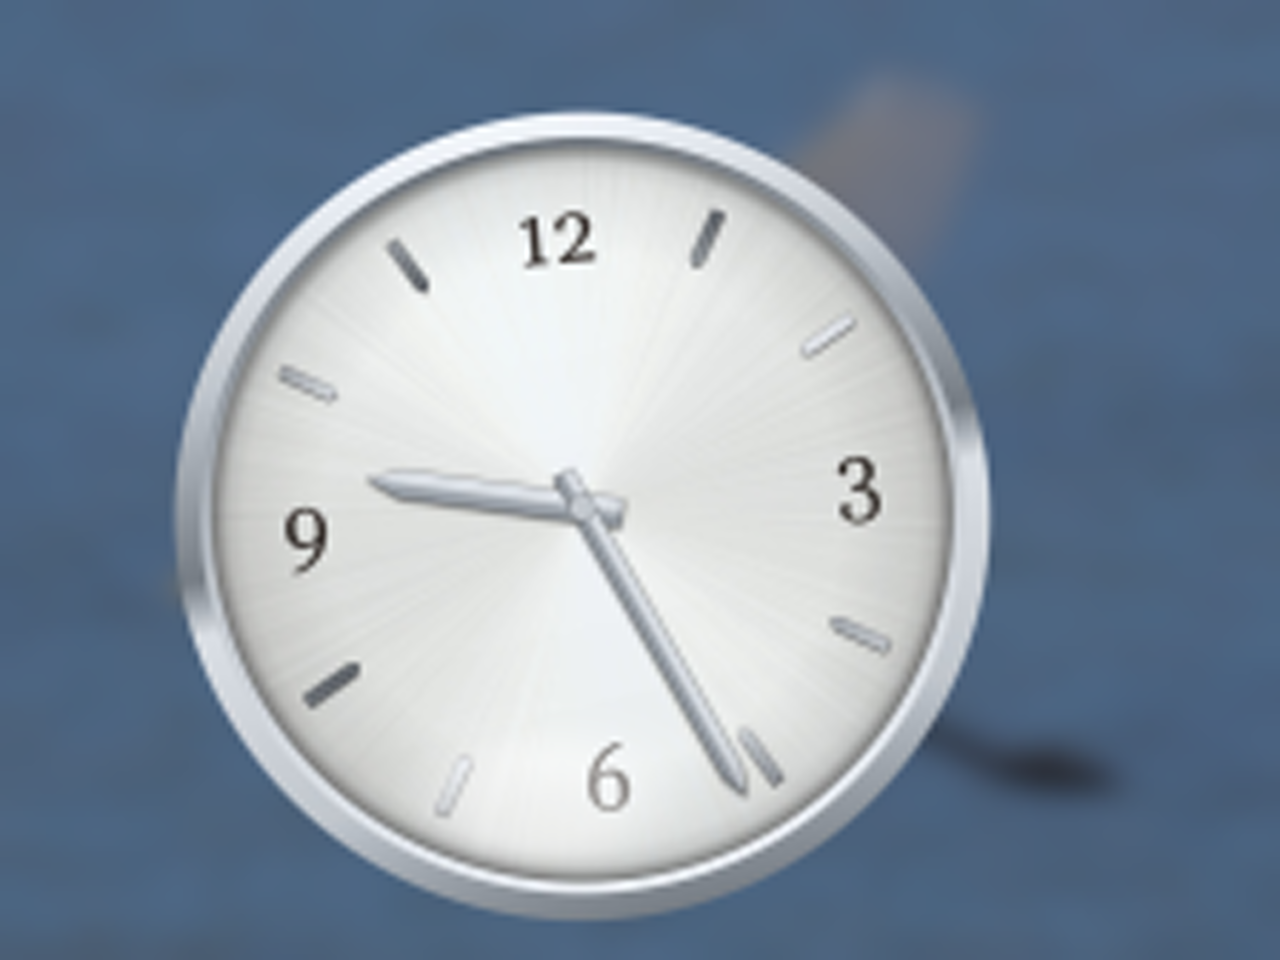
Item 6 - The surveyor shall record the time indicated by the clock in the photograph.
9:26
